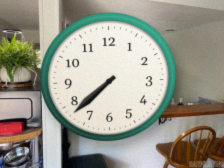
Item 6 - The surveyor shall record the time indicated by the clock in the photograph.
7:38
